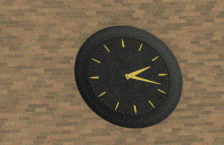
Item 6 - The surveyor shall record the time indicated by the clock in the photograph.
2:18
